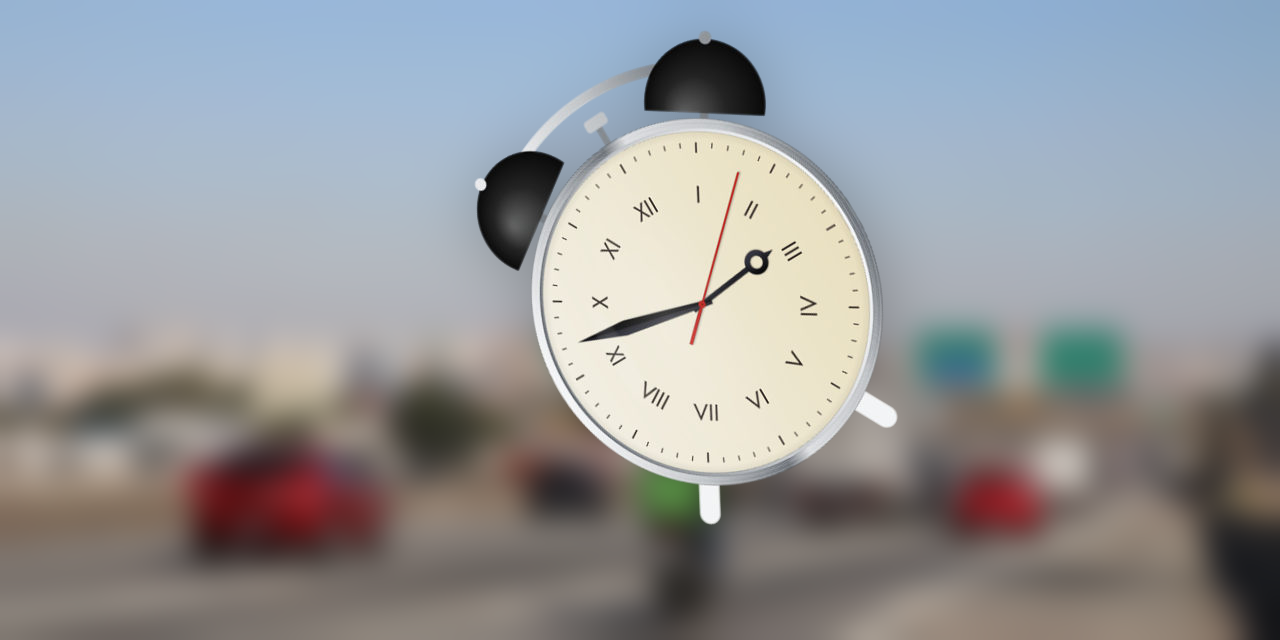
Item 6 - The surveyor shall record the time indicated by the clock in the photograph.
2:47:08
